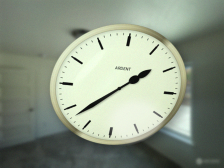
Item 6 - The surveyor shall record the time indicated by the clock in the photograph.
1:38
